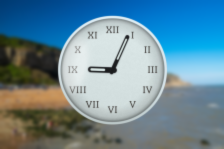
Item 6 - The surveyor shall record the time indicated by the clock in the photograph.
9:04
